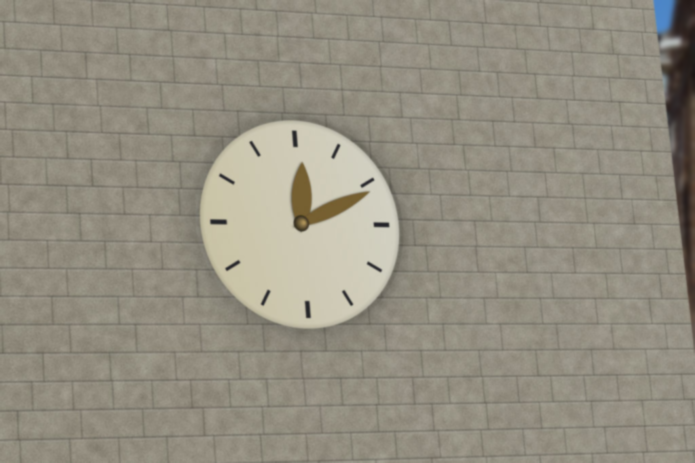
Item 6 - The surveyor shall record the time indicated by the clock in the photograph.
12:11
